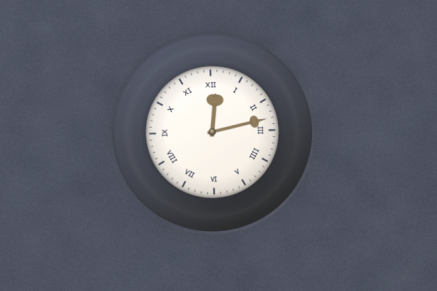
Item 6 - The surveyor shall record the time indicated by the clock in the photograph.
12:13
